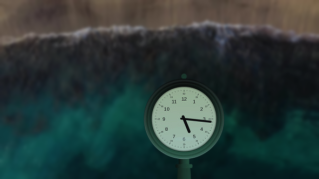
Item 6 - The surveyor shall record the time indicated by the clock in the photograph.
5:16
